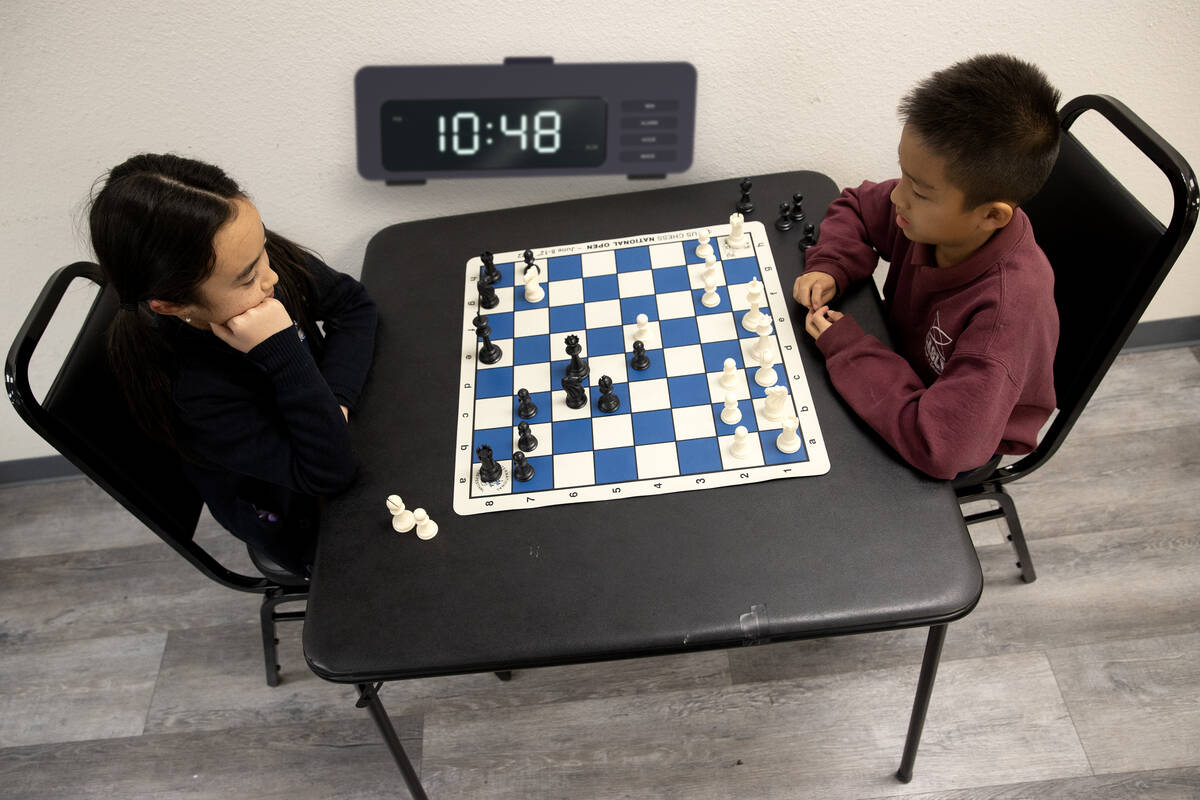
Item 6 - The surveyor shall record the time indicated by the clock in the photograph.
10:48
